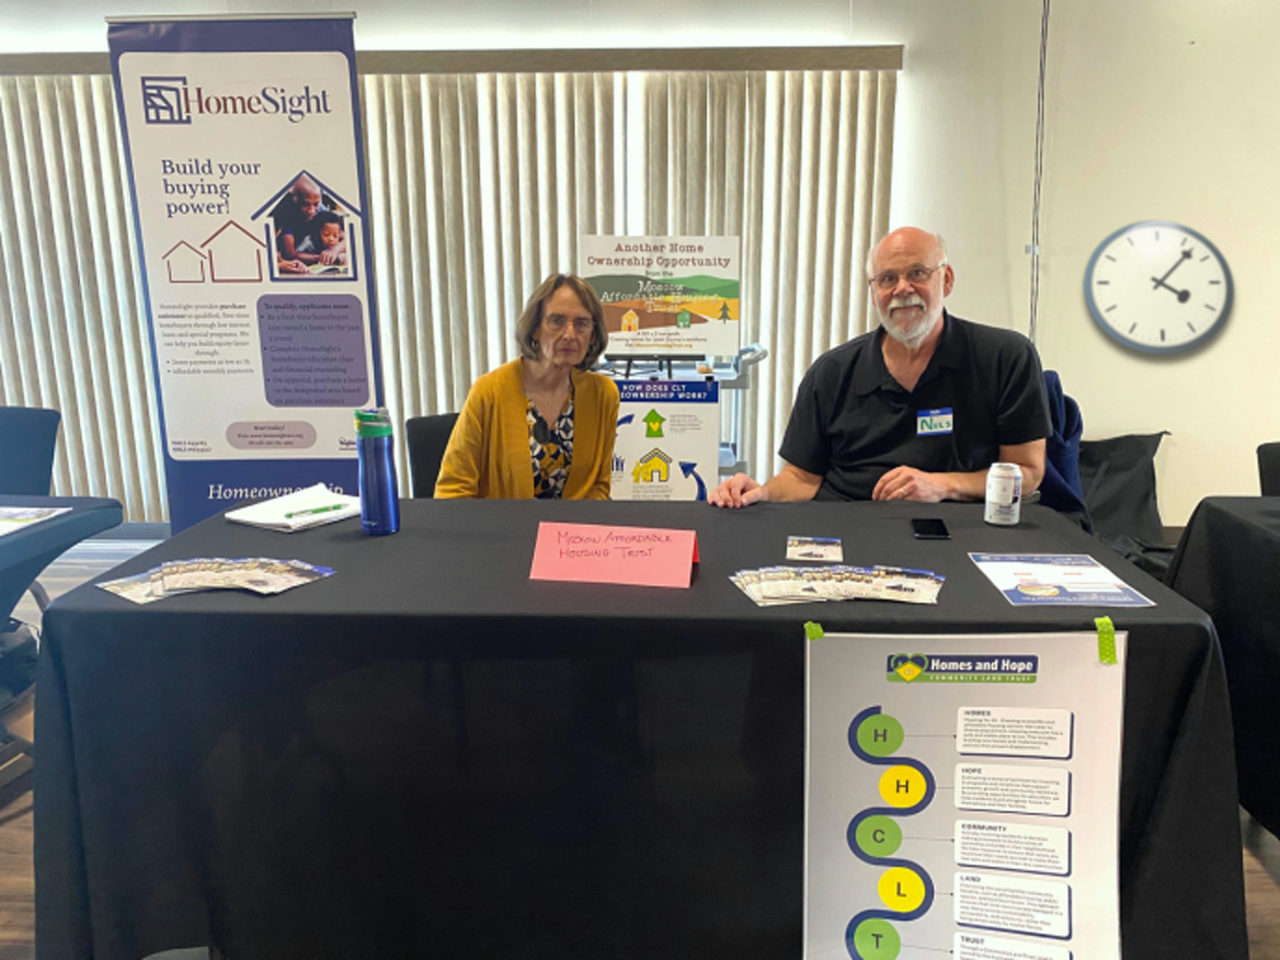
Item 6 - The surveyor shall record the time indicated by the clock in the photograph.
4:07
